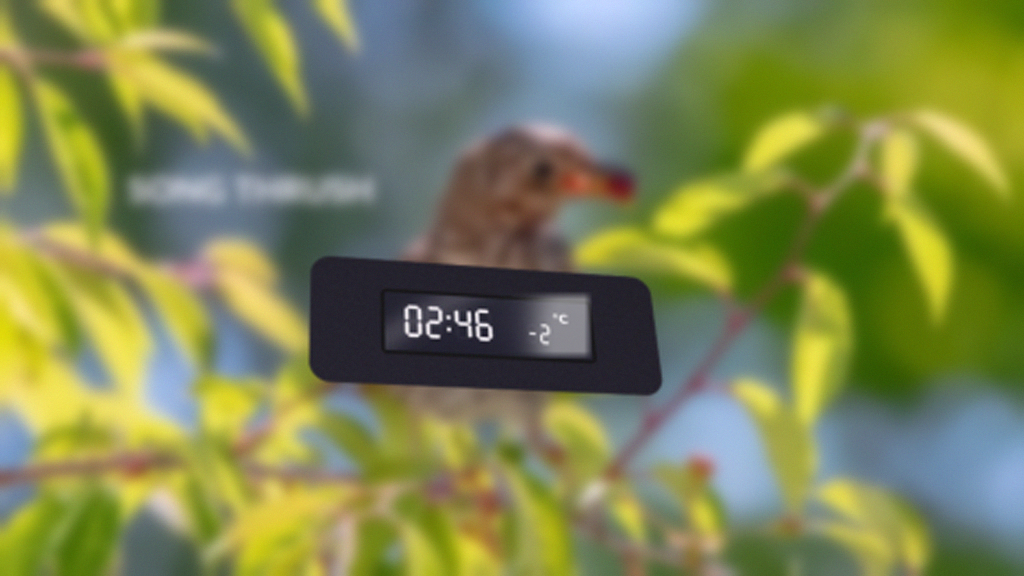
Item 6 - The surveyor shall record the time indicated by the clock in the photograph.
2:46
